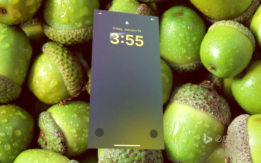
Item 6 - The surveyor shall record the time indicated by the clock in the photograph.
3:55
